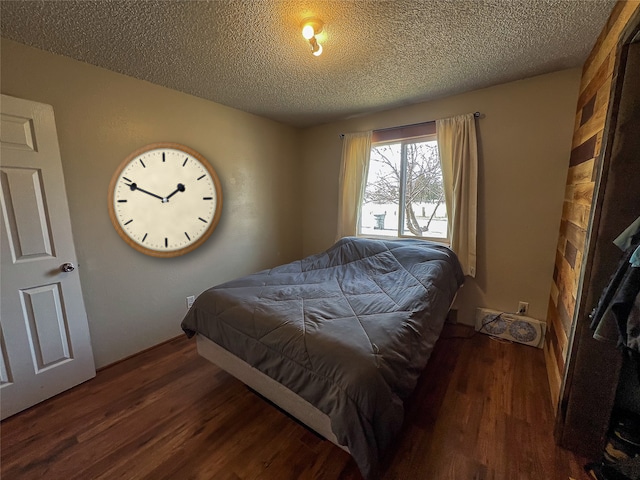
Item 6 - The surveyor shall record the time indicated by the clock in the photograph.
1:49
